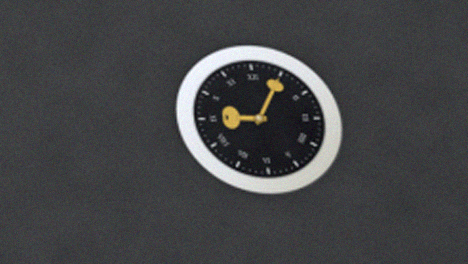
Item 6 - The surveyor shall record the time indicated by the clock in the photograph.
9:05
